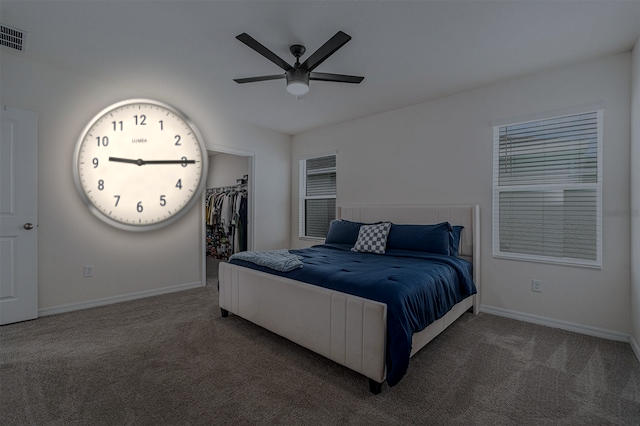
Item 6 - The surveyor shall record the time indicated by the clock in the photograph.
9:15
